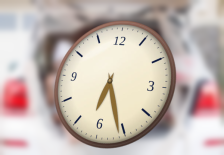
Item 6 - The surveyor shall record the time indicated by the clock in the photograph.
6:26
